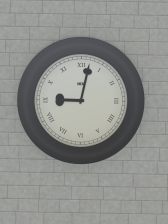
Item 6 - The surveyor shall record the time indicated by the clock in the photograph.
9:02
